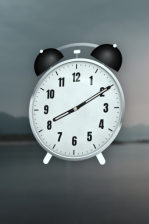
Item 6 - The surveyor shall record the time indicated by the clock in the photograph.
8:10
